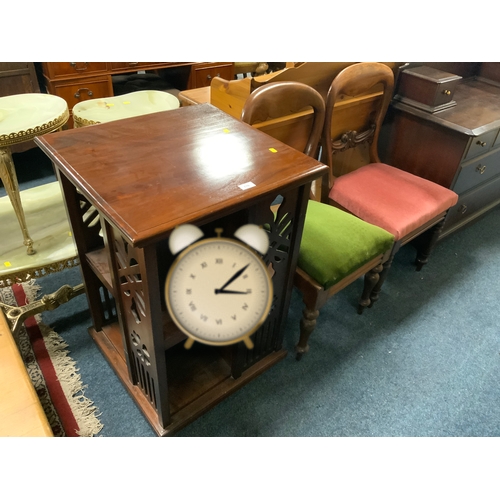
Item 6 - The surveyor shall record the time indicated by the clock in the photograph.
3:08
